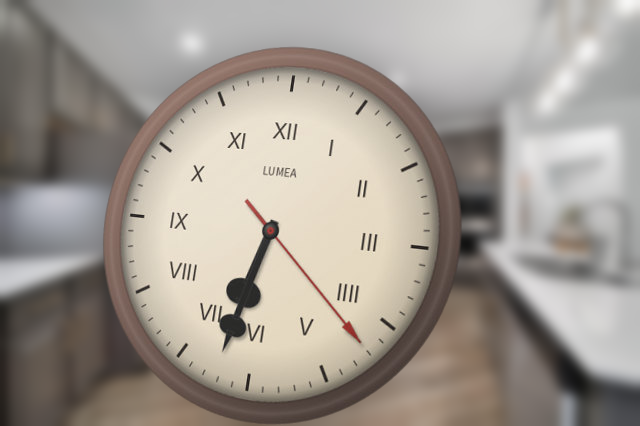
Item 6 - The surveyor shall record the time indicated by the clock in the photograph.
6:32:22
